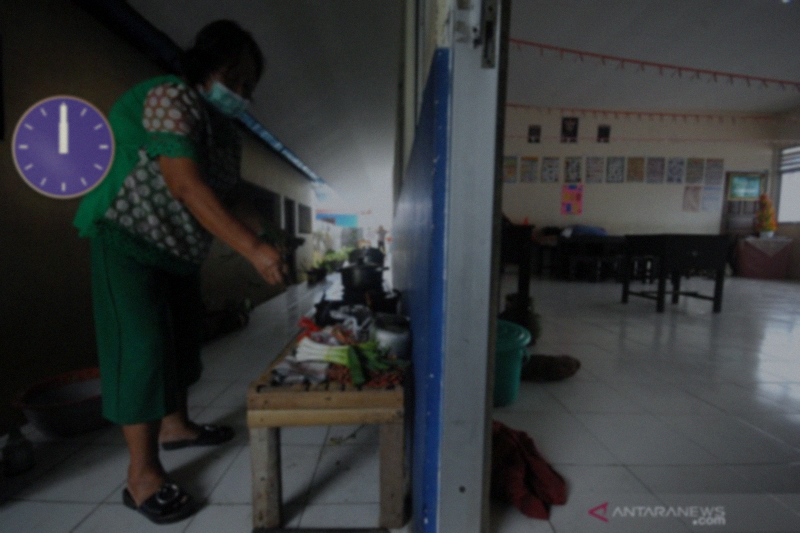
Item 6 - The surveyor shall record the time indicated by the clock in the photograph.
12:00
